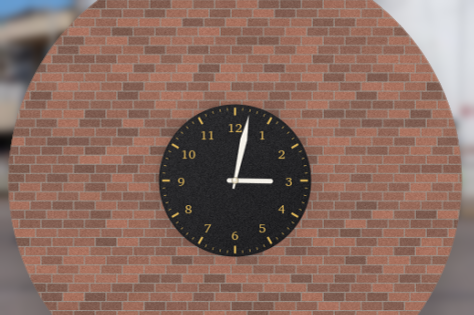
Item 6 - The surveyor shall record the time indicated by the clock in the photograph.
3:02
